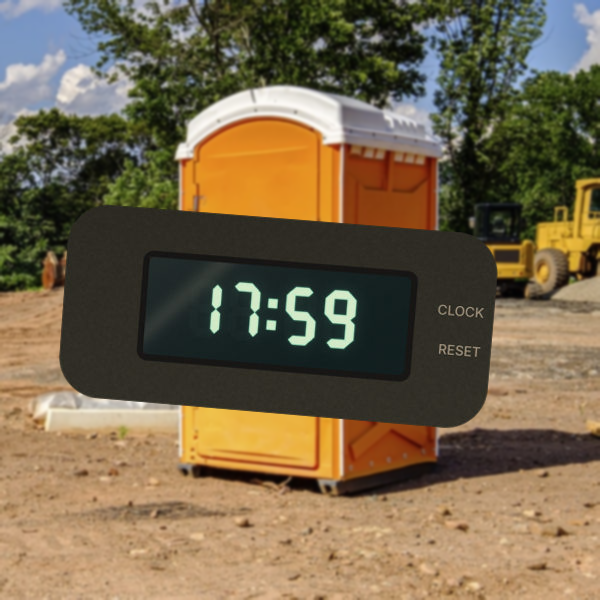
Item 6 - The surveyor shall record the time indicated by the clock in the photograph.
17:59
